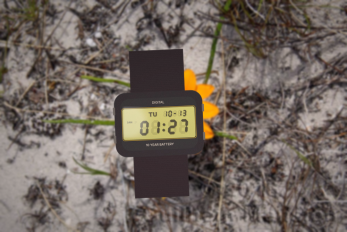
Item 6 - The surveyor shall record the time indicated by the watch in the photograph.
1:27
